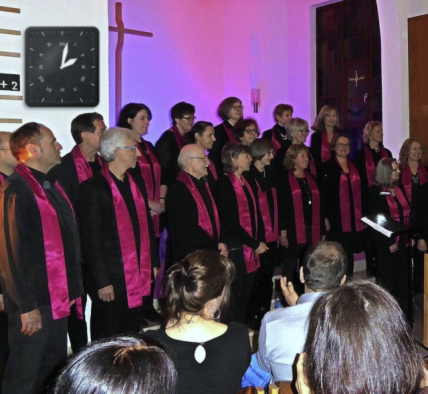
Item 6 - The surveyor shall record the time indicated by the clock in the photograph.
2:02
